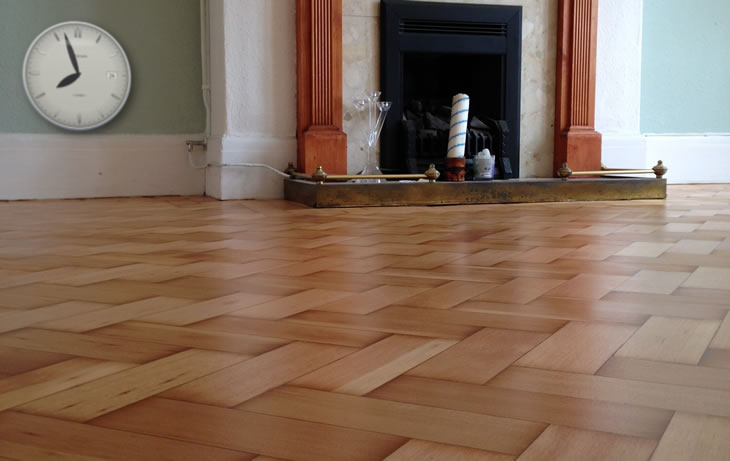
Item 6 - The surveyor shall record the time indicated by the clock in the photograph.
7:57
